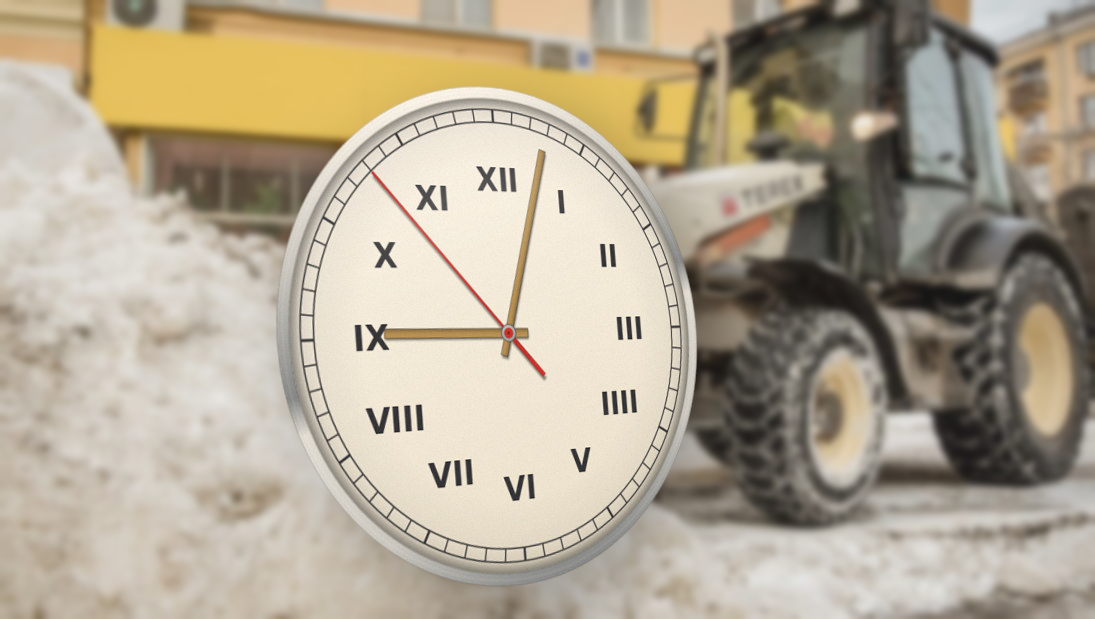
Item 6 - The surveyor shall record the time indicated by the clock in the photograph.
9:02:53
